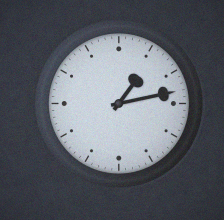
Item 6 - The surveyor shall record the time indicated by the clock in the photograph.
1:13
